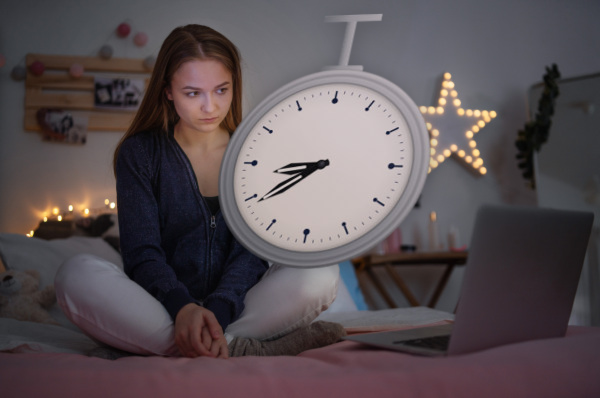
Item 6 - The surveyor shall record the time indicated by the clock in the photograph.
8:39
